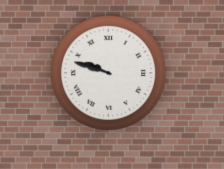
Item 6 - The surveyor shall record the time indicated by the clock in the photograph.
9:48
